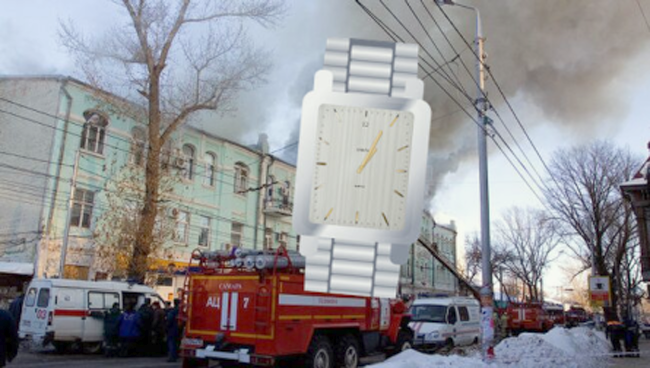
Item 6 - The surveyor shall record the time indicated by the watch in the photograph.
1:04
